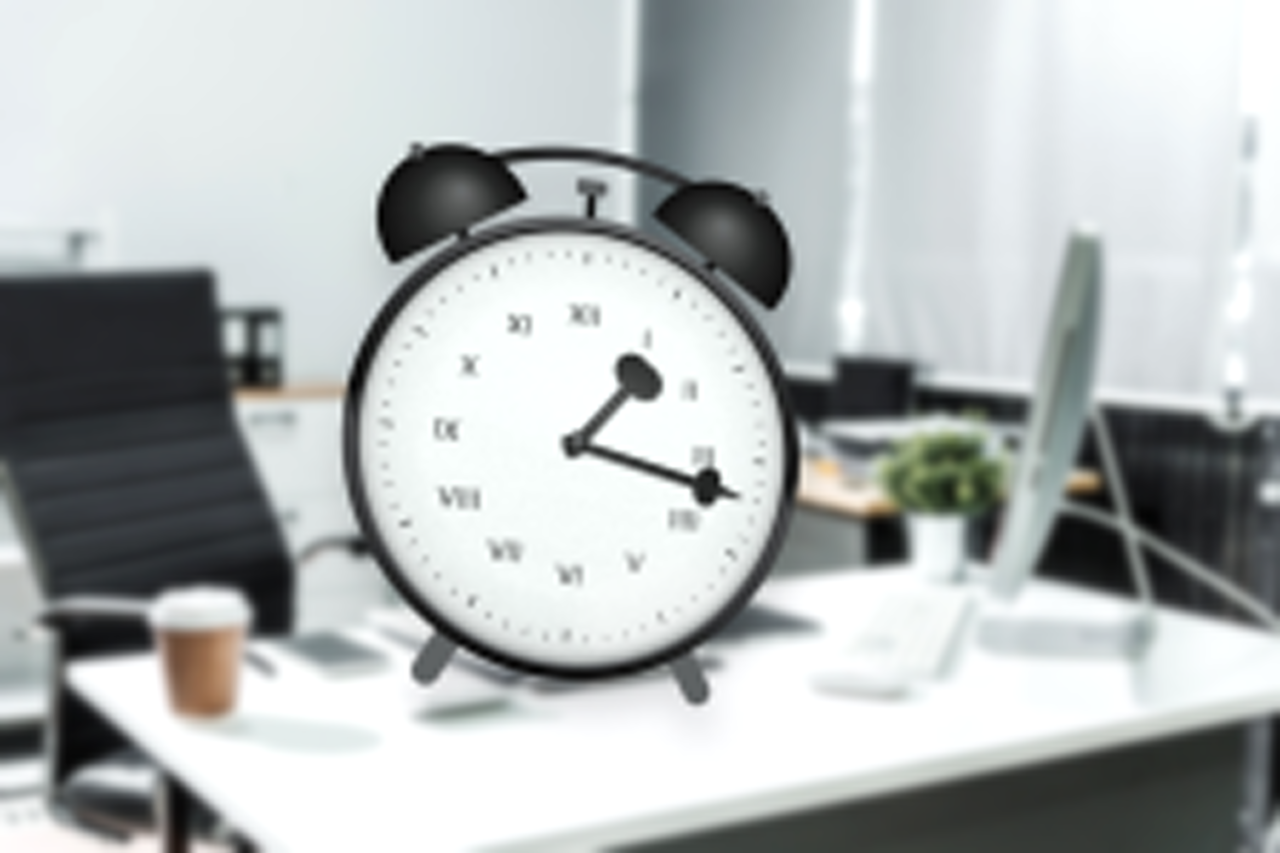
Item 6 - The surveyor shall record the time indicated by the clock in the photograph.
1:17
